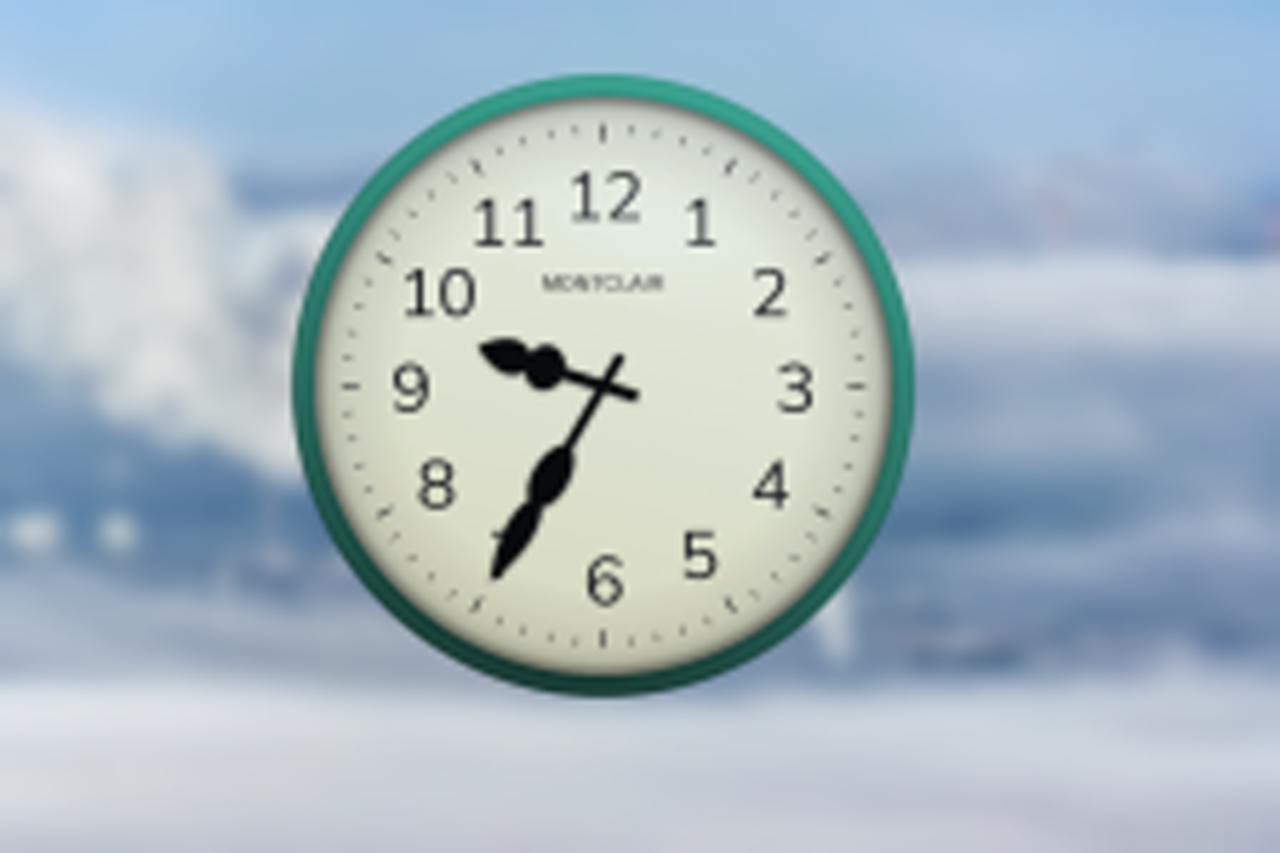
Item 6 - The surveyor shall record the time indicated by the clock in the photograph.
9:35
